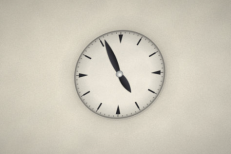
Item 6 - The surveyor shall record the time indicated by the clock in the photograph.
4:56
